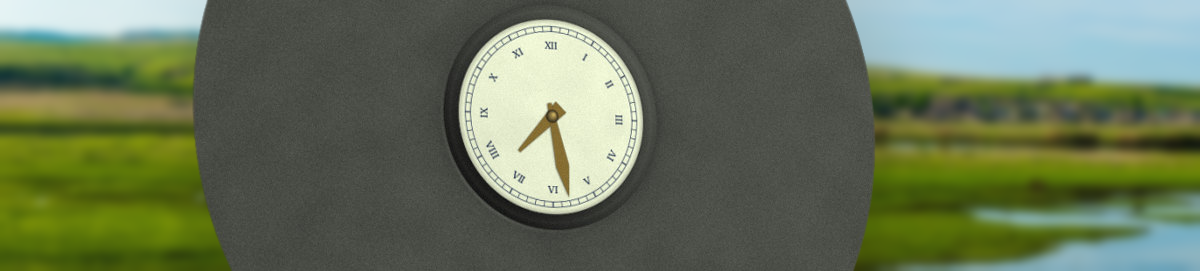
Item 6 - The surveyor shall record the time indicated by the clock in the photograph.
7:28
